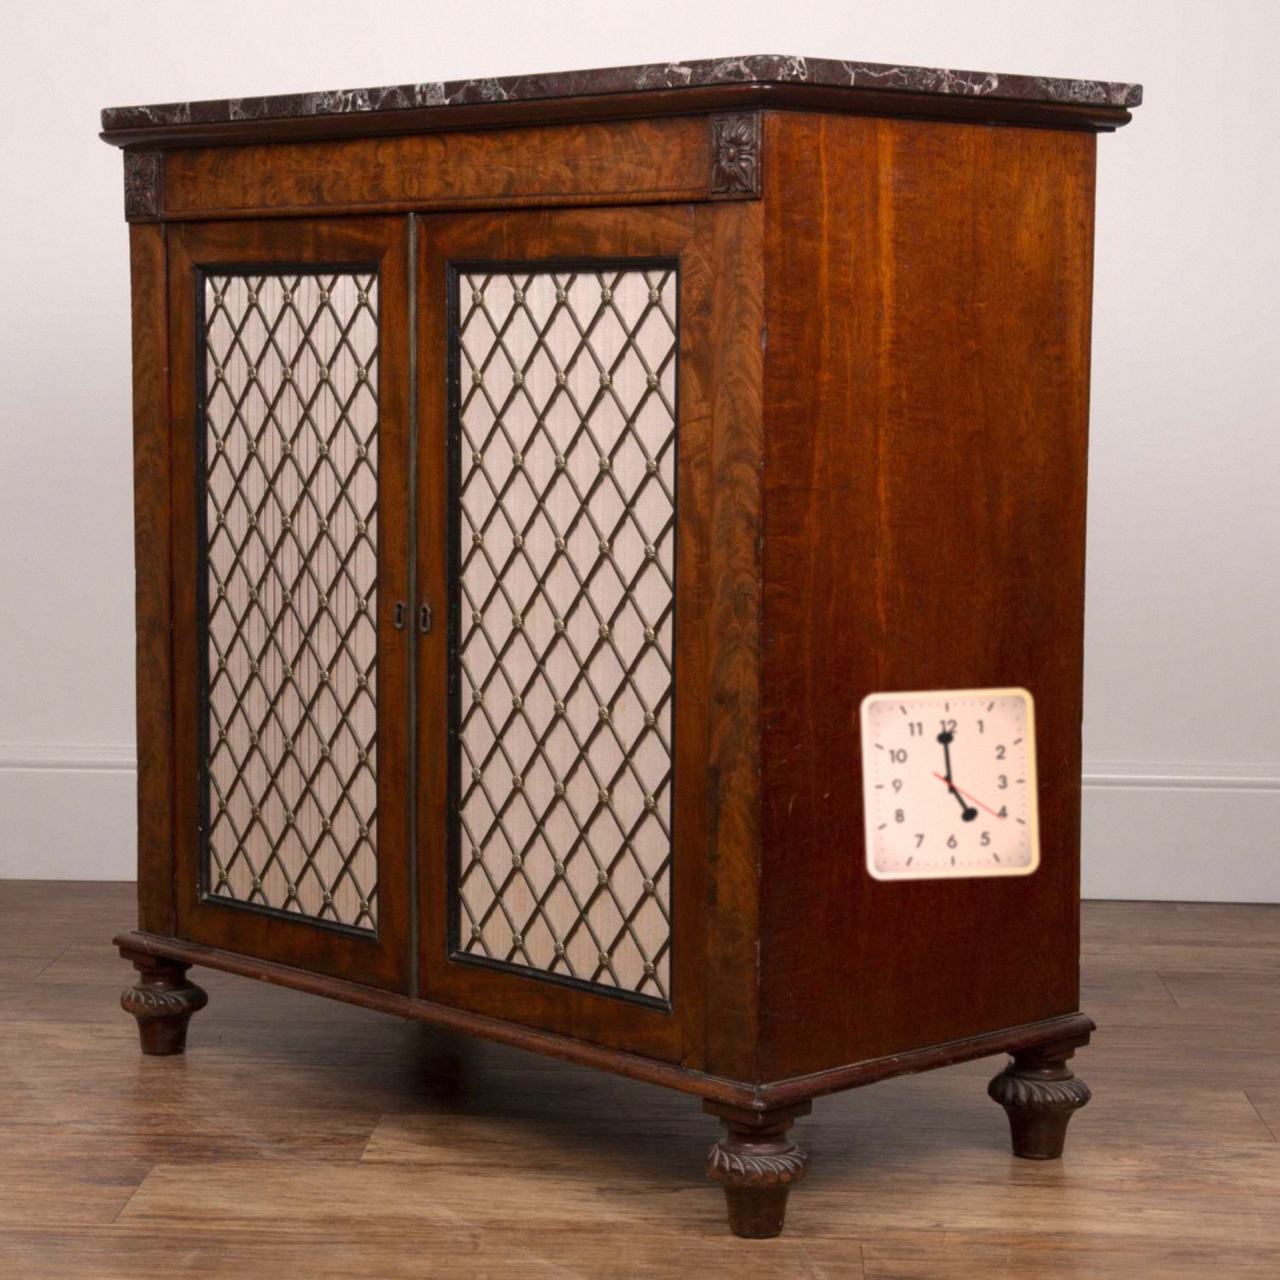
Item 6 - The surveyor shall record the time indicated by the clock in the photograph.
4:59:21
